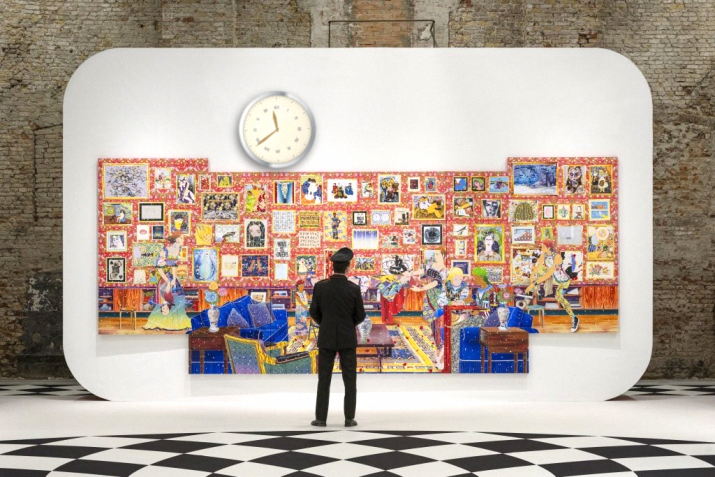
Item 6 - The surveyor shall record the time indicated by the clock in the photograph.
11:39
